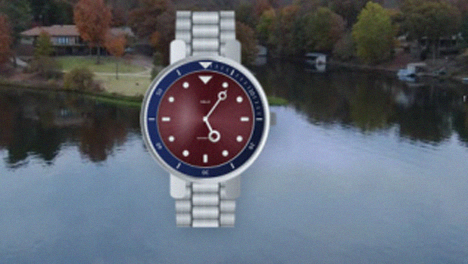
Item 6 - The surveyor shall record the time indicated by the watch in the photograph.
5:06
